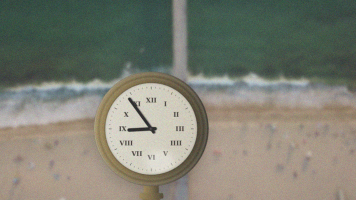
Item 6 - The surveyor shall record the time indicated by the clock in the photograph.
8:54
